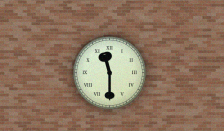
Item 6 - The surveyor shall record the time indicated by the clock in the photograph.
11:30
